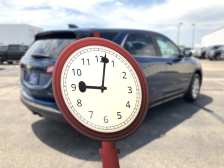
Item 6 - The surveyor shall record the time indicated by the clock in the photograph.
9:02
